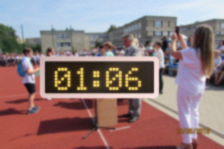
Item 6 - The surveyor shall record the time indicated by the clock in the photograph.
1:06
